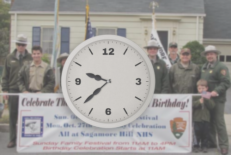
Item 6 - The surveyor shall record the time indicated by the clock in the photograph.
9:38
